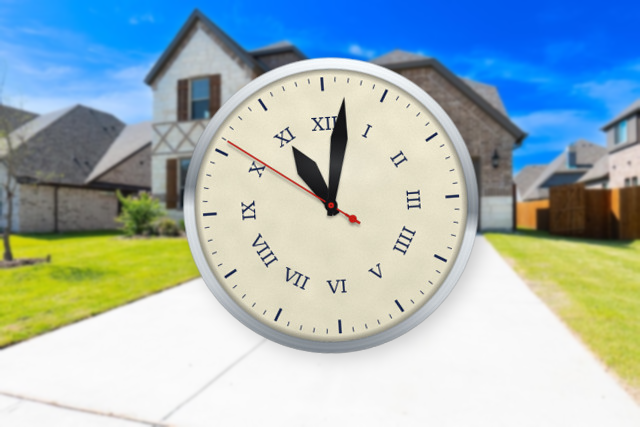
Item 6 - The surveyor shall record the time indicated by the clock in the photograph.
11:01:51
